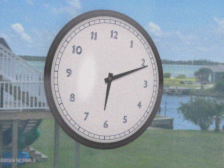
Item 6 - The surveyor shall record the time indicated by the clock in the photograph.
6:11
